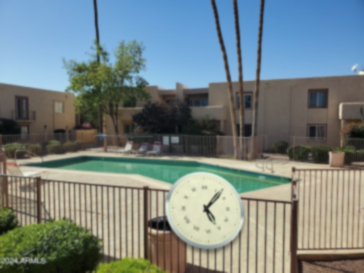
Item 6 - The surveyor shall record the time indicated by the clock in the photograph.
5:07
